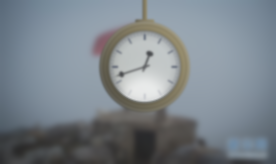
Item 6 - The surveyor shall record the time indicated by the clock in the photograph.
12:42
